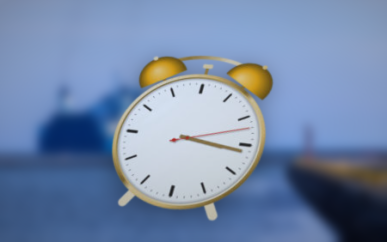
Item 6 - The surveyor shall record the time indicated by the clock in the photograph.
3:16:12
